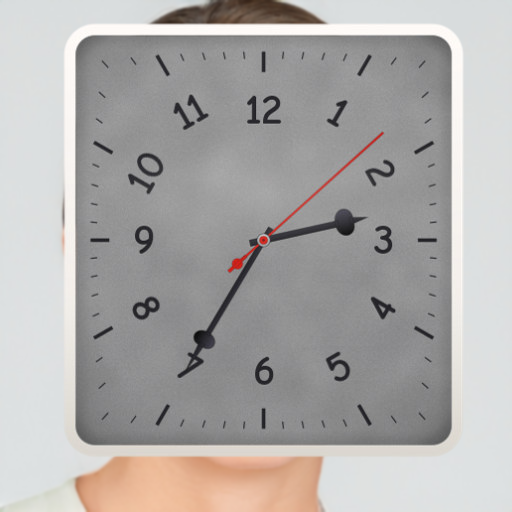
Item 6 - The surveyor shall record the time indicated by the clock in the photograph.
2:35:08
